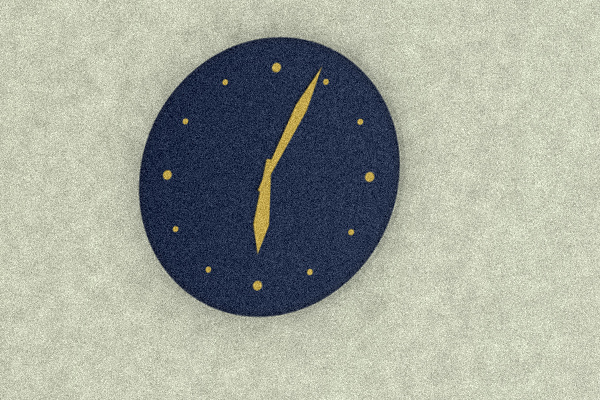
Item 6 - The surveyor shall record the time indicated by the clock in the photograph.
6:04
